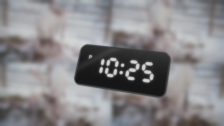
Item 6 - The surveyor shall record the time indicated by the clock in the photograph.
10:25
